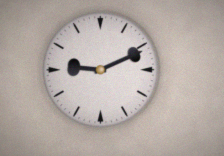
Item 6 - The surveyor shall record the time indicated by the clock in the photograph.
9:11
